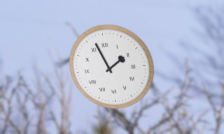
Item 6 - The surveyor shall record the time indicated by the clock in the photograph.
1:57
